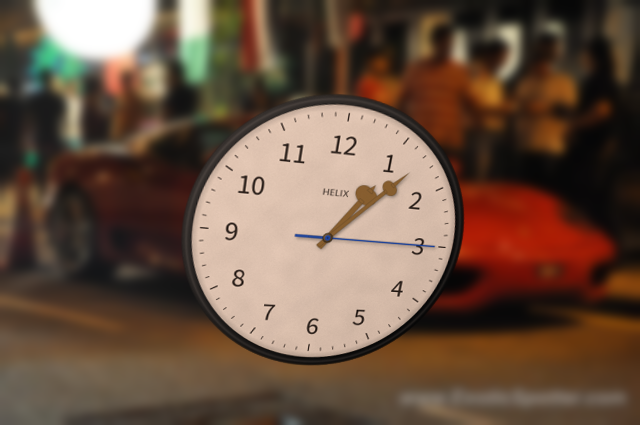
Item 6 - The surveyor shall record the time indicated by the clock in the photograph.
1:07:15
